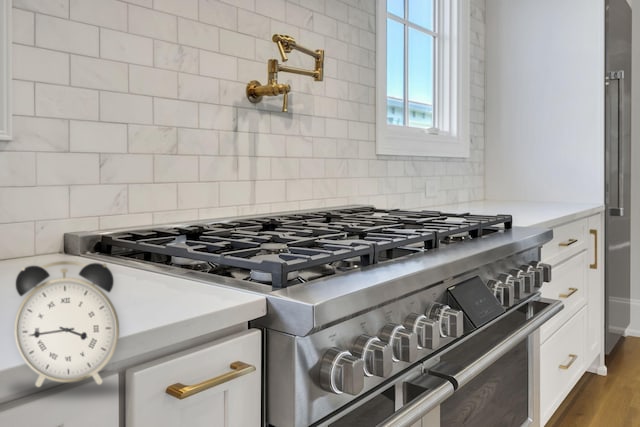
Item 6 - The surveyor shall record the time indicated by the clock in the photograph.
3:44
